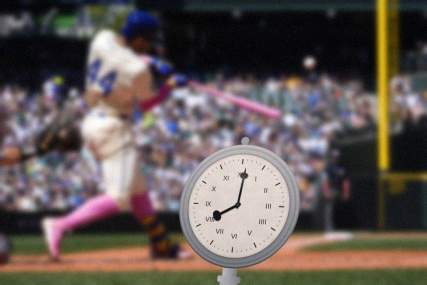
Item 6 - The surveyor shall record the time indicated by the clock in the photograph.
8:01
